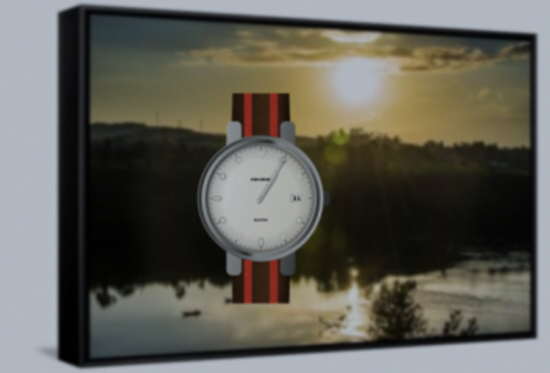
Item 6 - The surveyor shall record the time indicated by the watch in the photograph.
1:05
